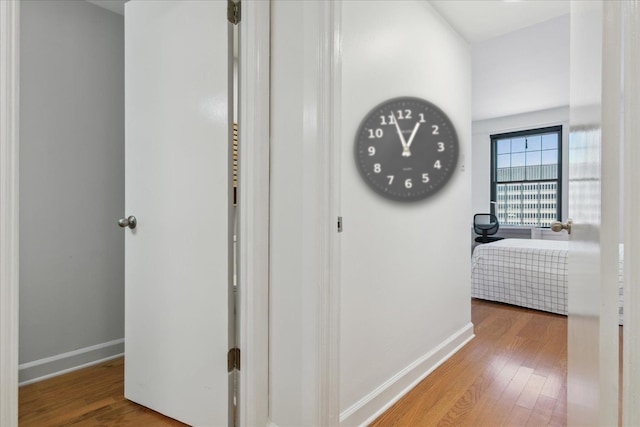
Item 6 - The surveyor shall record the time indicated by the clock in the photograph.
12:57
